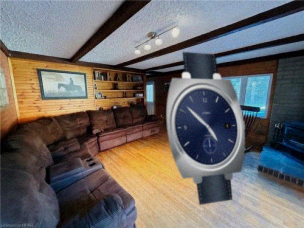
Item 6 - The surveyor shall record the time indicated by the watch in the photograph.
4:52
